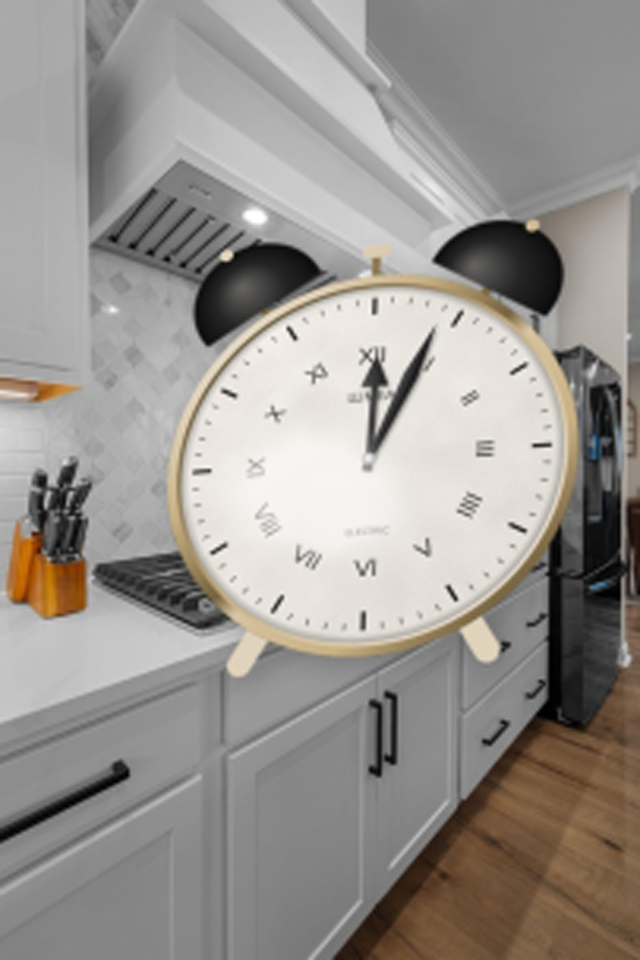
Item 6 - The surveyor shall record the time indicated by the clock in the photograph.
12:04
